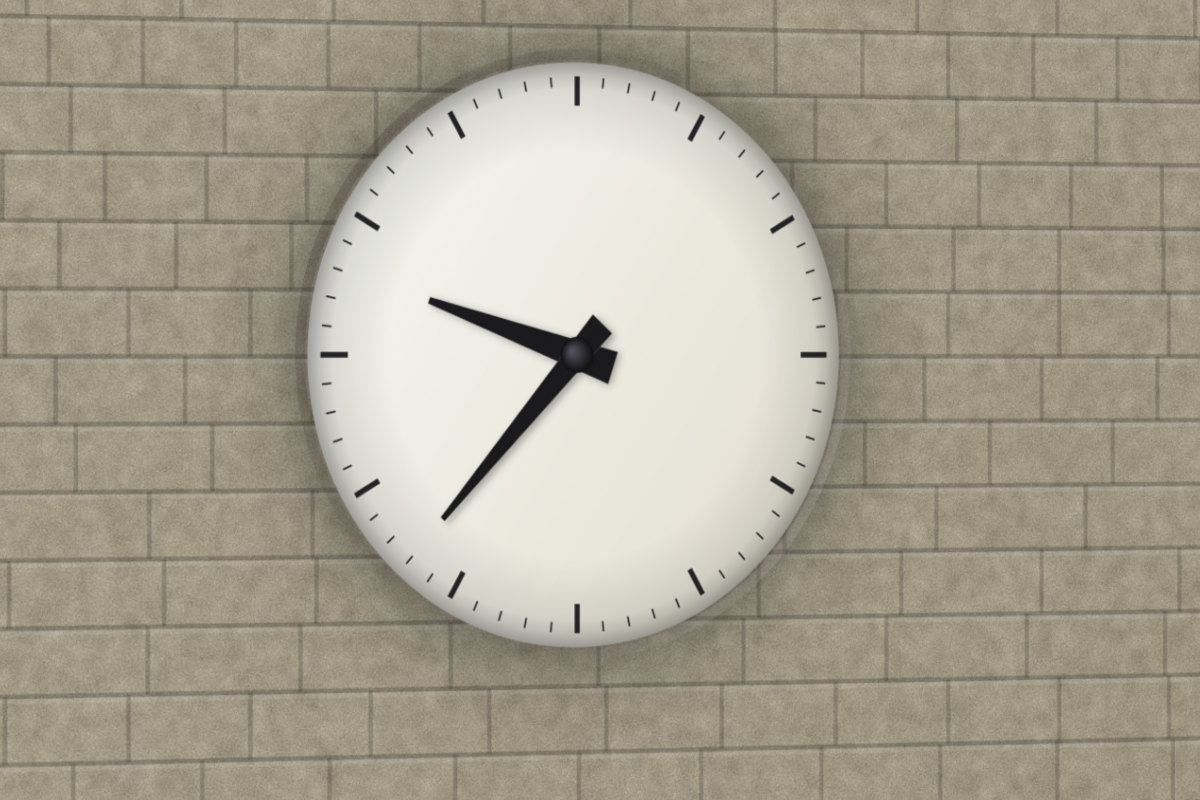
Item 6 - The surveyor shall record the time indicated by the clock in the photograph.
9:37
